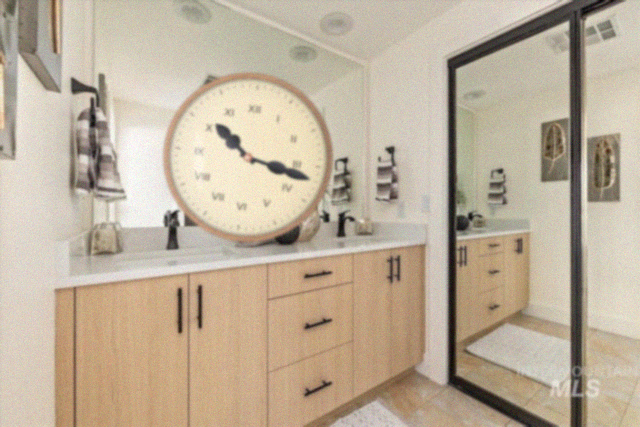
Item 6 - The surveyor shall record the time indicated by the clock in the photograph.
10:17
